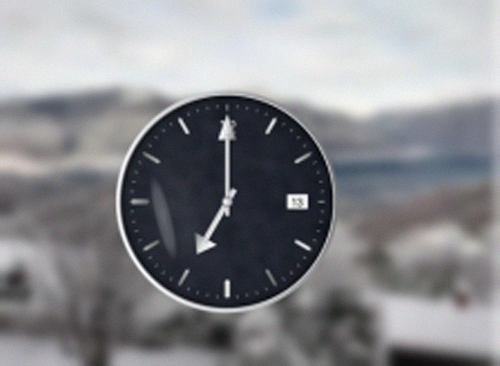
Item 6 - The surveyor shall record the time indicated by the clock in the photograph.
7:00
